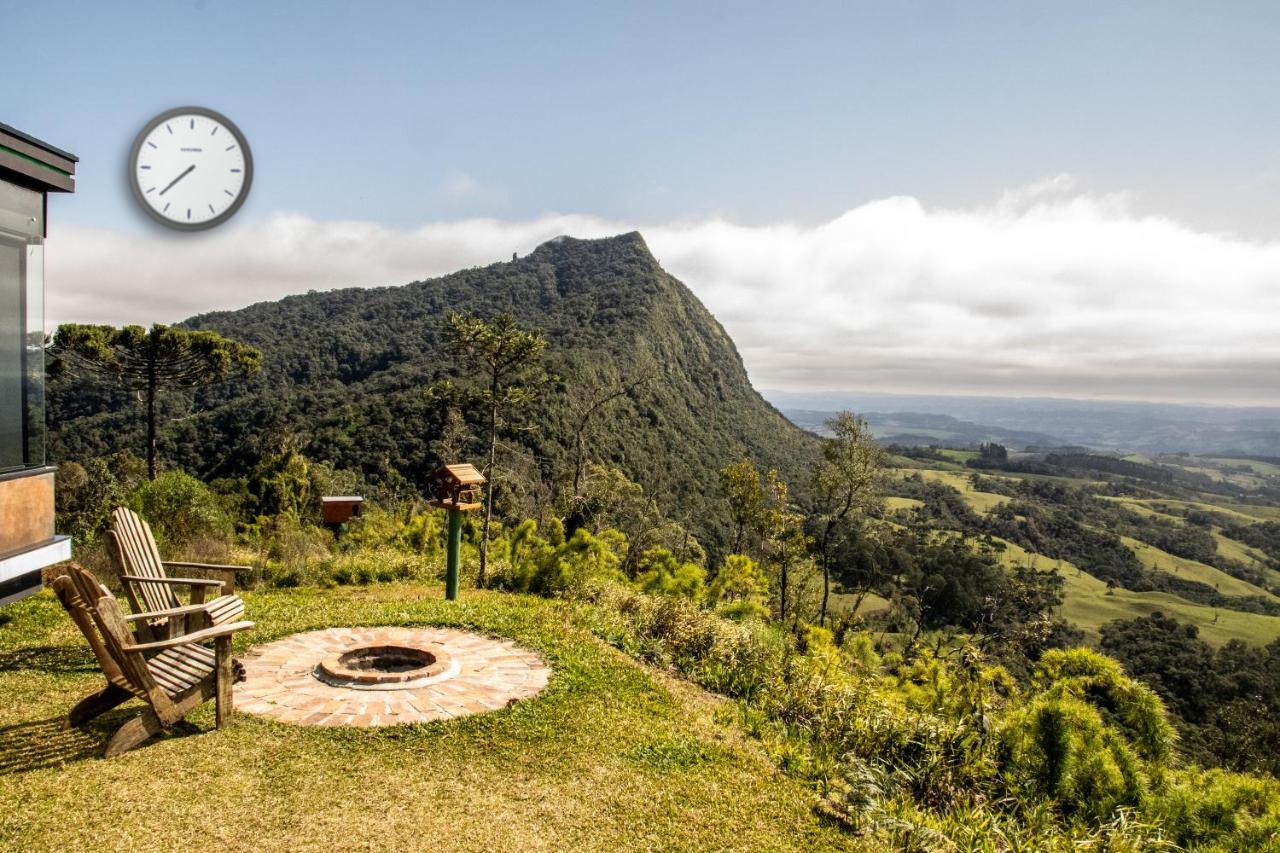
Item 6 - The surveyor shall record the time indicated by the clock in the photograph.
7:38
